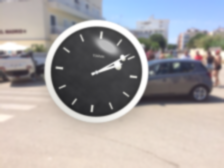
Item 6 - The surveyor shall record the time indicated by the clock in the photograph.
2:09
